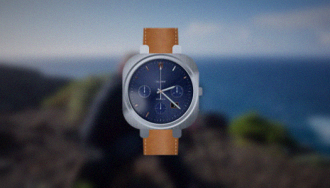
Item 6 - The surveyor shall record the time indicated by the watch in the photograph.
2:22
